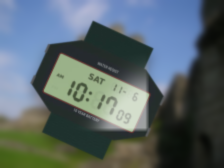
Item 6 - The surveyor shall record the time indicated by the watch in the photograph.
10:17:09
